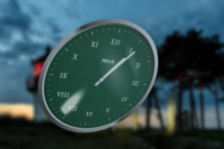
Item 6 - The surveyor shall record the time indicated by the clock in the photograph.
1:06
